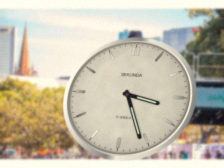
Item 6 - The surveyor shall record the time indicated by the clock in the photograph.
3:26
